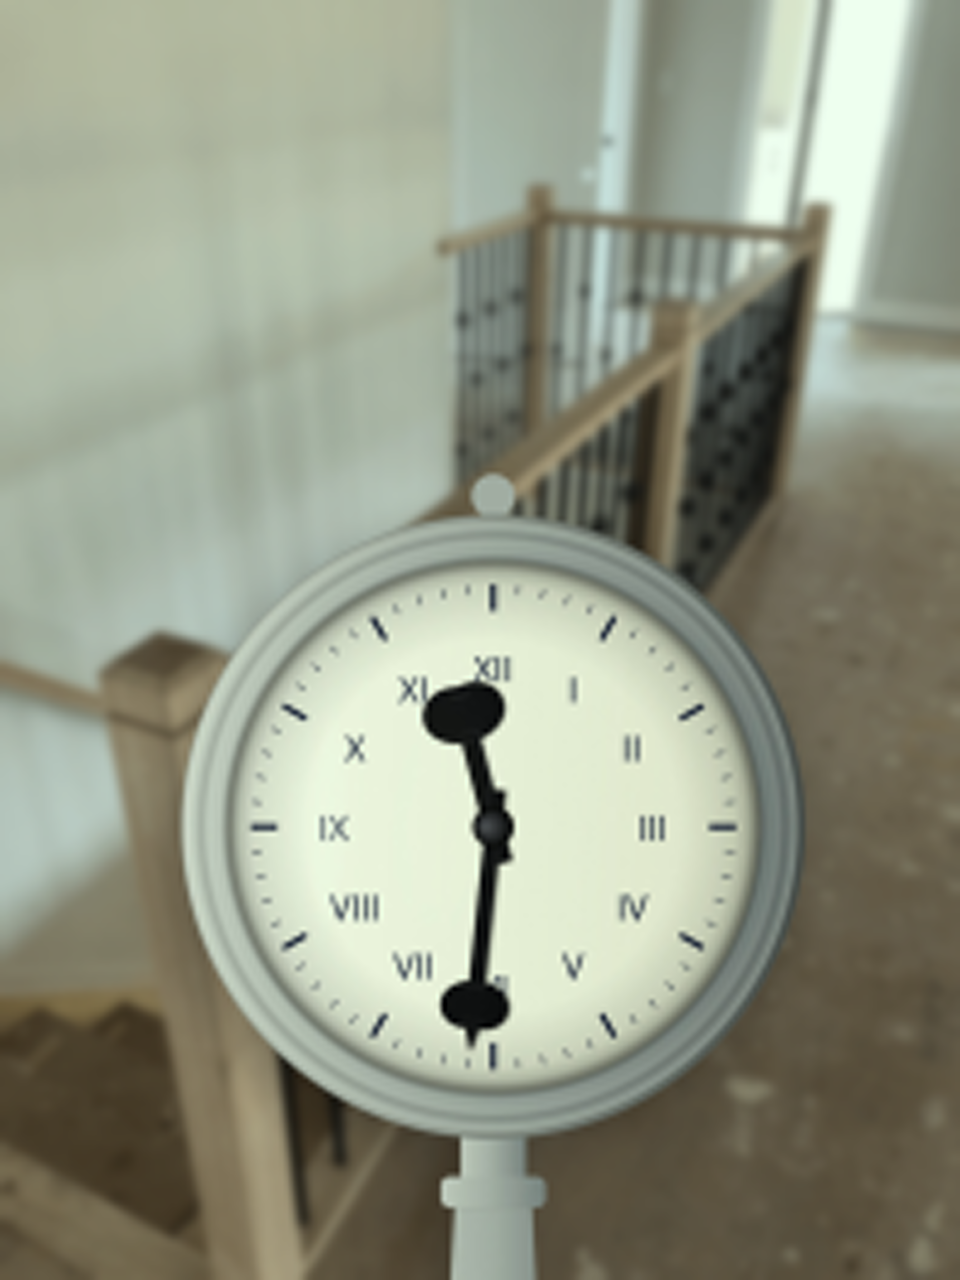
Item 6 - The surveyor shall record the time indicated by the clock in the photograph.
11:31
